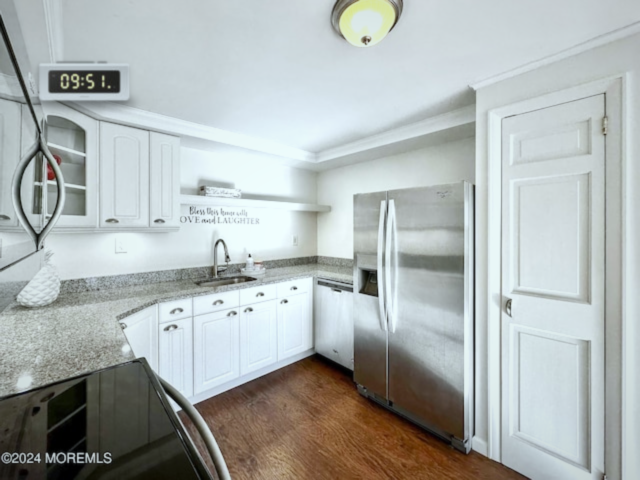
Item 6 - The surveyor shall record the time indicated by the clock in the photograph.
9:51
